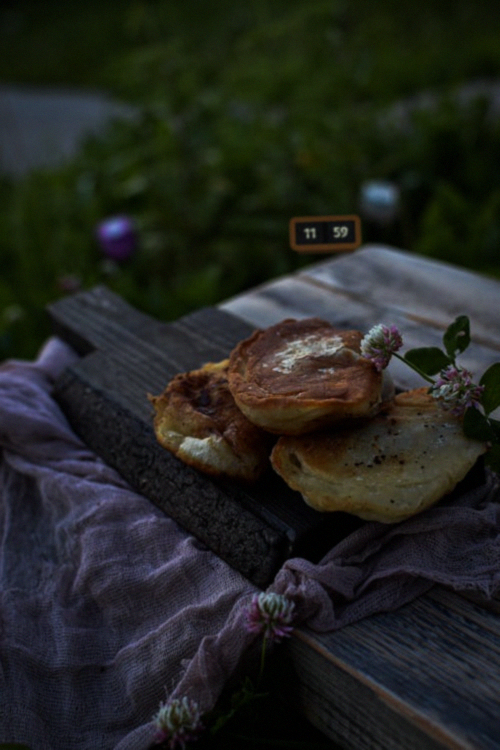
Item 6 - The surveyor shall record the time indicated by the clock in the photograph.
11:59
